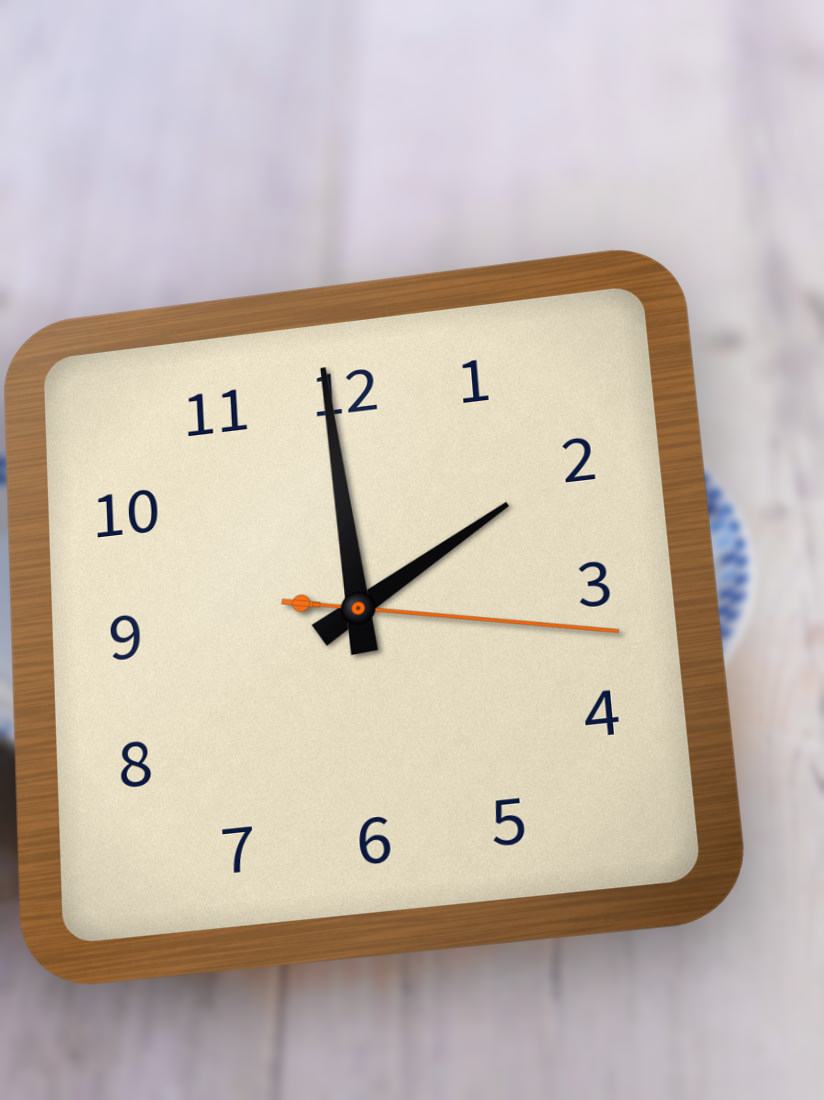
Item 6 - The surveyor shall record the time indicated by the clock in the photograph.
1:59:17
